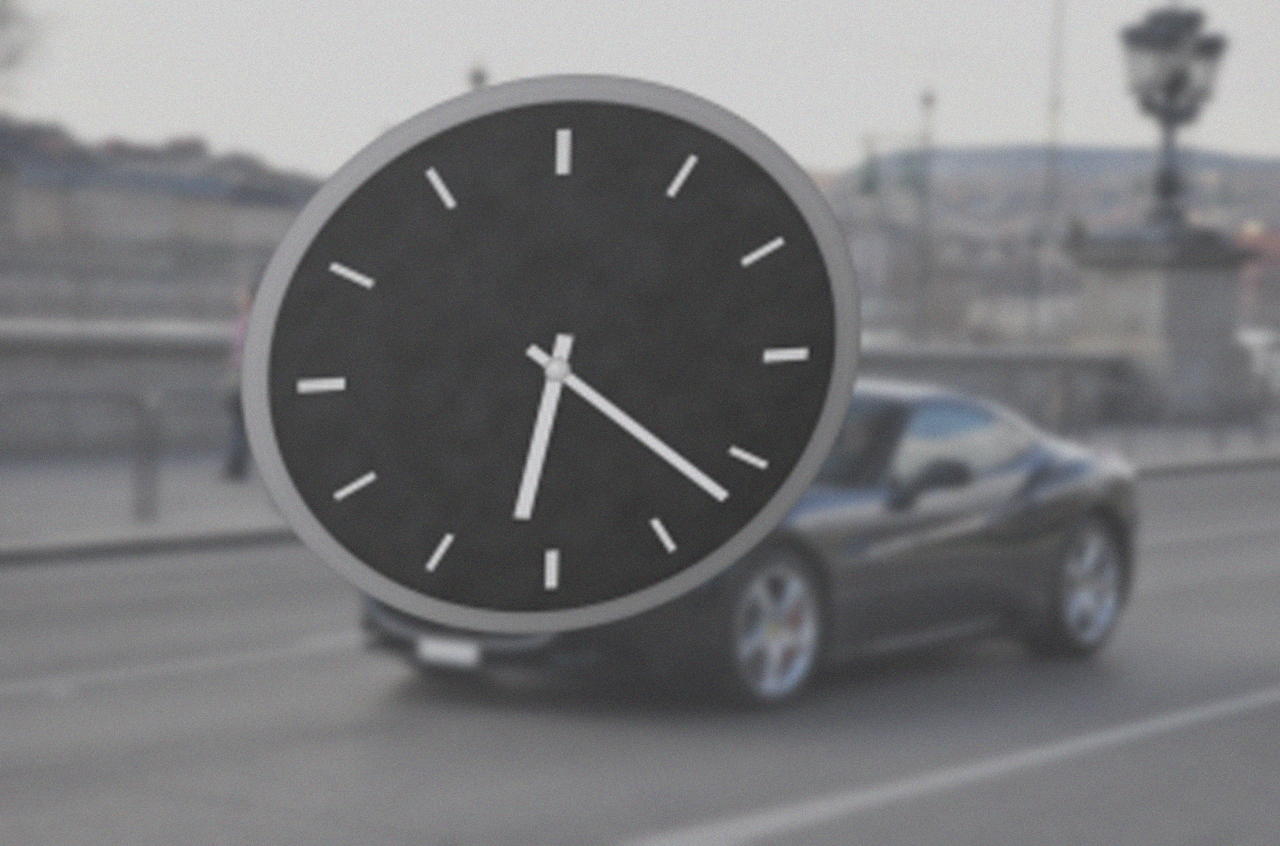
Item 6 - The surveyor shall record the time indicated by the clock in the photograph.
6:22
